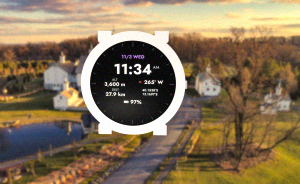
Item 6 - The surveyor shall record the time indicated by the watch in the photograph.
11:34
